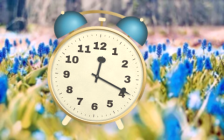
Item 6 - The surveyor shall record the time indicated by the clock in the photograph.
12:19
